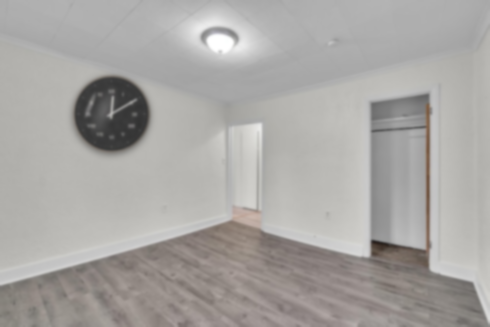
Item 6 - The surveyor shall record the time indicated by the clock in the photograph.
12:10
